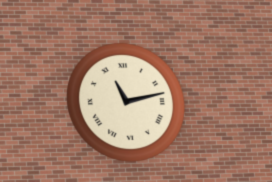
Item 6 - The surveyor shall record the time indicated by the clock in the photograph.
11:13
